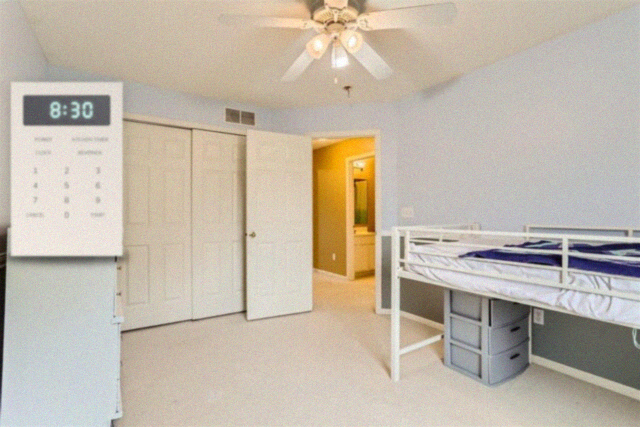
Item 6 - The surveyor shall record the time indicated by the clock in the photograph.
8:30
